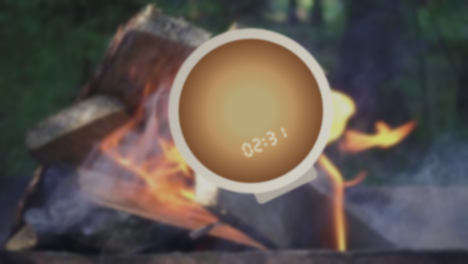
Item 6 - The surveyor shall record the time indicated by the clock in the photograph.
2:31
